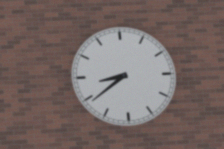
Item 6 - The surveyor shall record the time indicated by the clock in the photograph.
8:39
